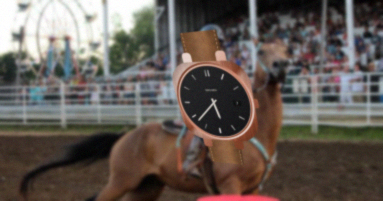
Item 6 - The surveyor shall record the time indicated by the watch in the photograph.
5:38
